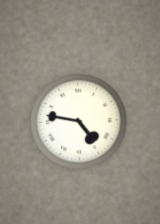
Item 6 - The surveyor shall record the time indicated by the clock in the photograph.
4:47
